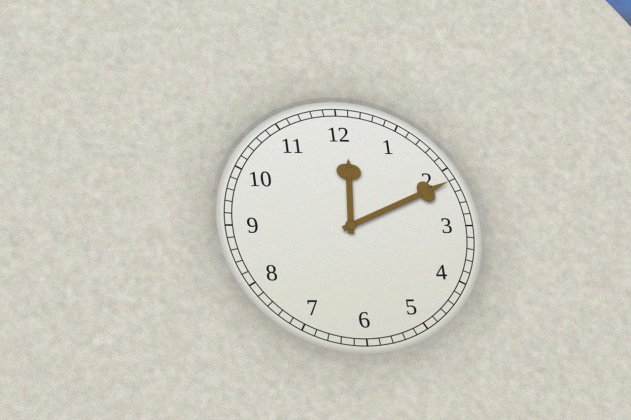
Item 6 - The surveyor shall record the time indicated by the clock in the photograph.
12:11
